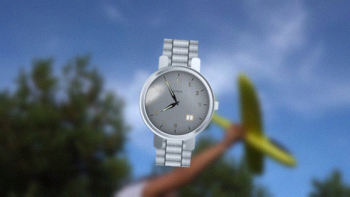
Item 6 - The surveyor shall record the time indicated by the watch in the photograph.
7:55
